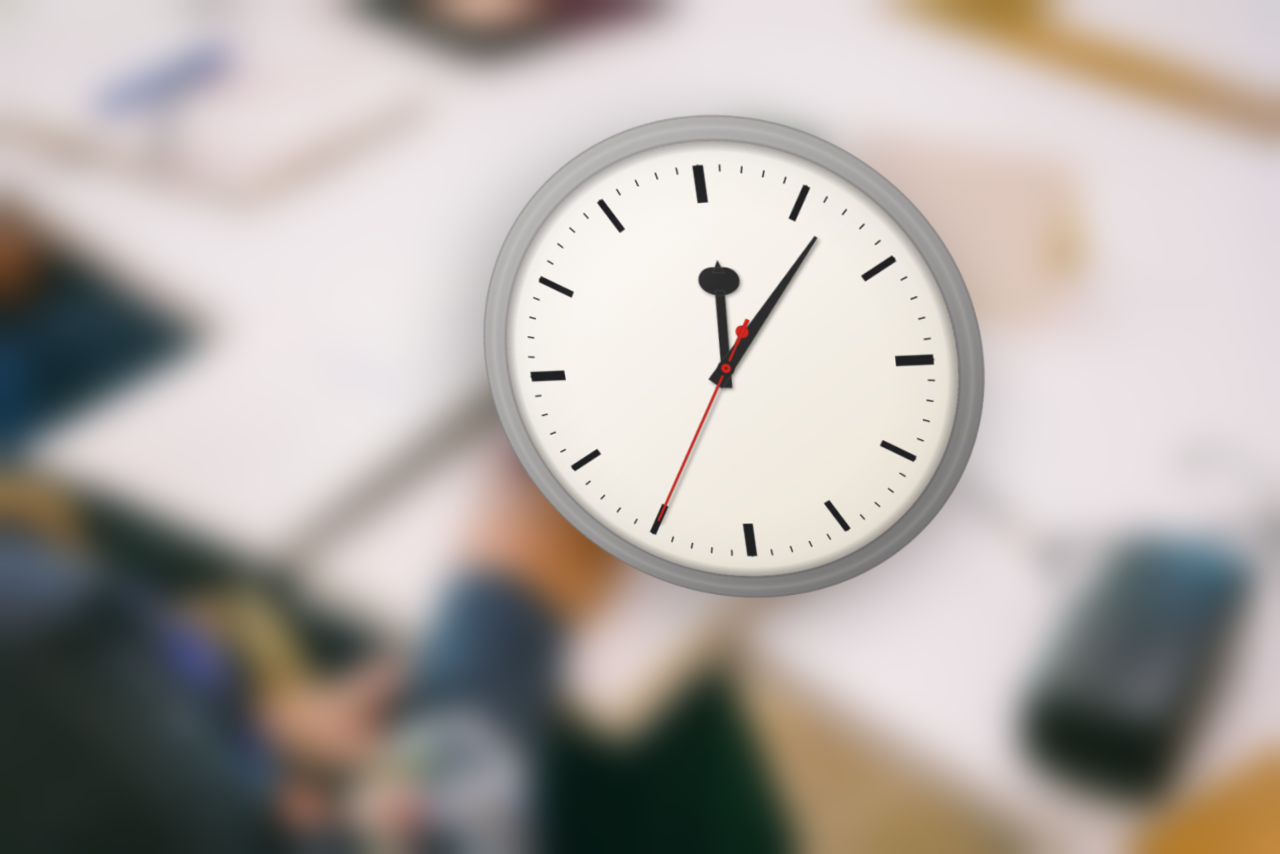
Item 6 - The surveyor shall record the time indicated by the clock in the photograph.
12:06:35
